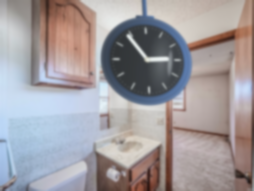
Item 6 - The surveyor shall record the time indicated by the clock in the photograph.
2:54
